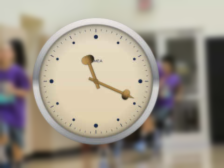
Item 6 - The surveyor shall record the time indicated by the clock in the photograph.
11:19
